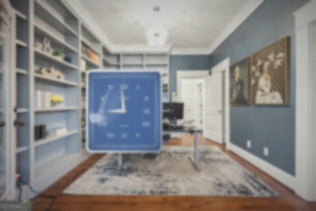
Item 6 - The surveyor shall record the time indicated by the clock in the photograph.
8:59
